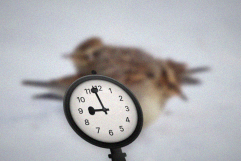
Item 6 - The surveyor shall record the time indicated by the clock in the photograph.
8:58
